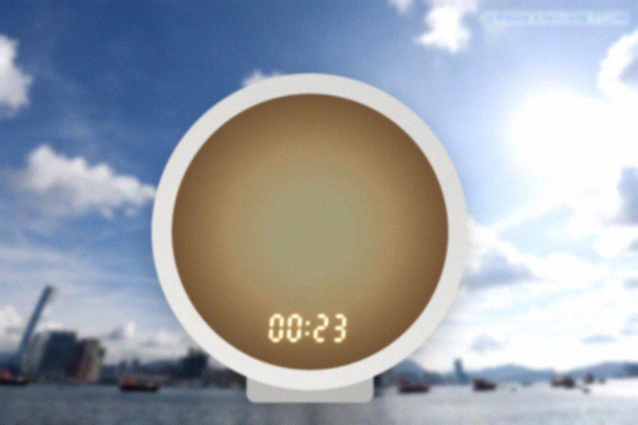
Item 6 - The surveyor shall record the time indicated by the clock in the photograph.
0:23
